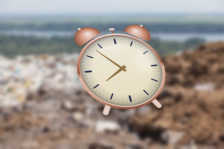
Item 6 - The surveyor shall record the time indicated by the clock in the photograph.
7:53
